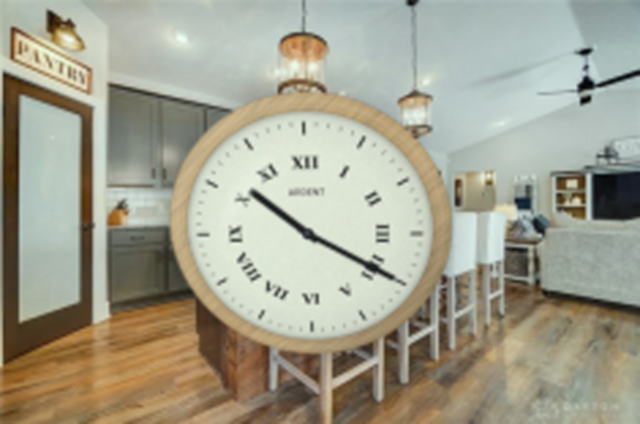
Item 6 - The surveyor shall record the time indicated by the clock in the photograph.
10:20
